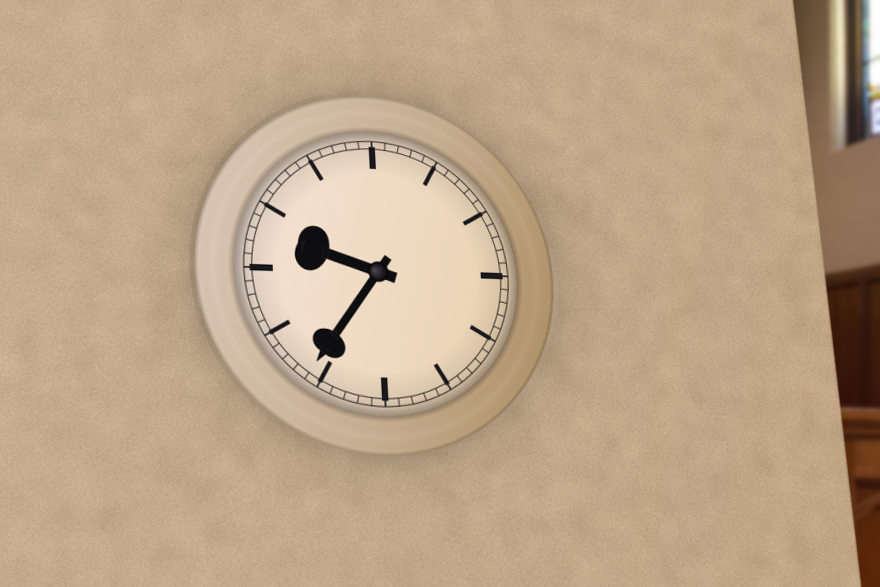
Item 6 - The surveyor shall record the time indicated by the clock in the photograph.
9:36
